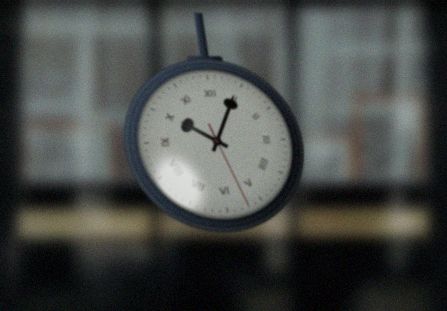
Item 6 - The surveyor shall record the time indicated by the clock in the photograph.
10:04:27
